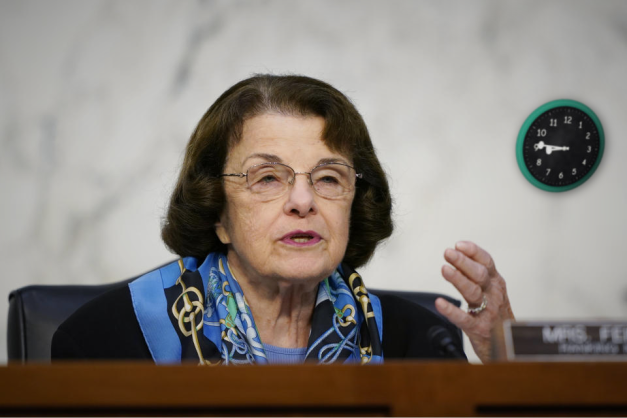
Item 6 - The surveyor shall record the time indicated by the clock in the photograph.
8:46
